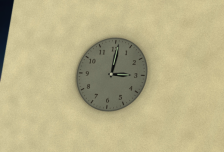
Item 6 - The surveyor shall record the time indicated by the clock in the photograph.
3:01
